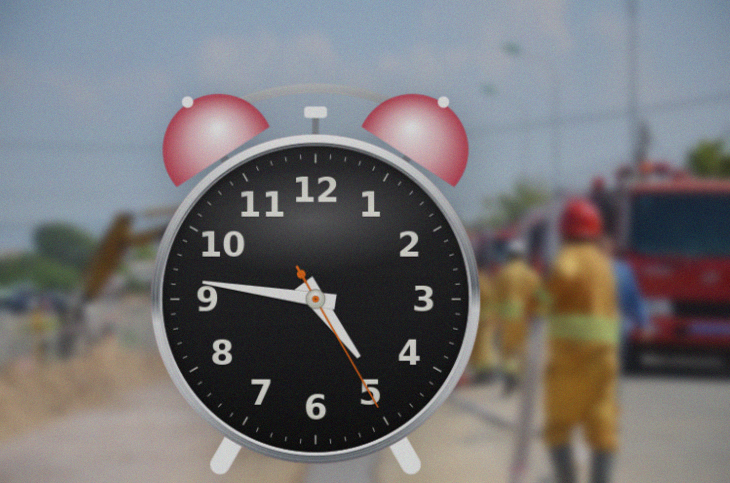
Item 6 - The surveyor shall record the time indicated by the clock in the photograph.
4:46:25
